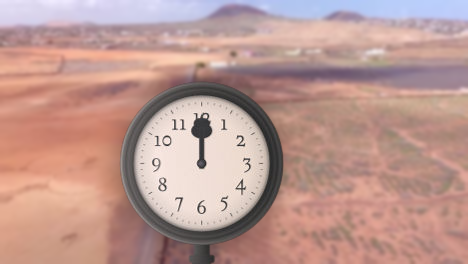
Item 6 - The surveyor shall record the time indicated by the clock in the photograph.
12:00
